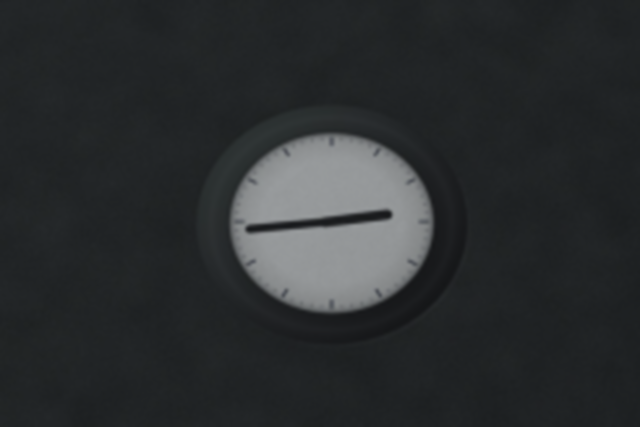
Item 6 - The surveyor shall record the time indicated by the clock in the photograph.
2:44
